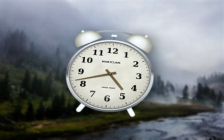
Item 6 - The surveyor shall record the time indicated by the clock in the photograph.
4:42
